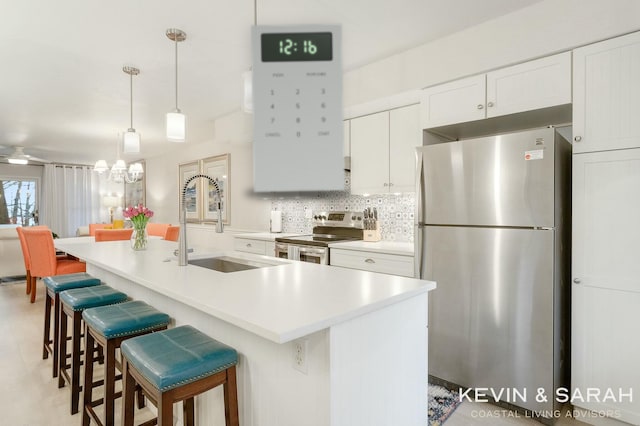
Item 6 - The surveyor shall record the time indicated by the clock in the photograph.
12:16
